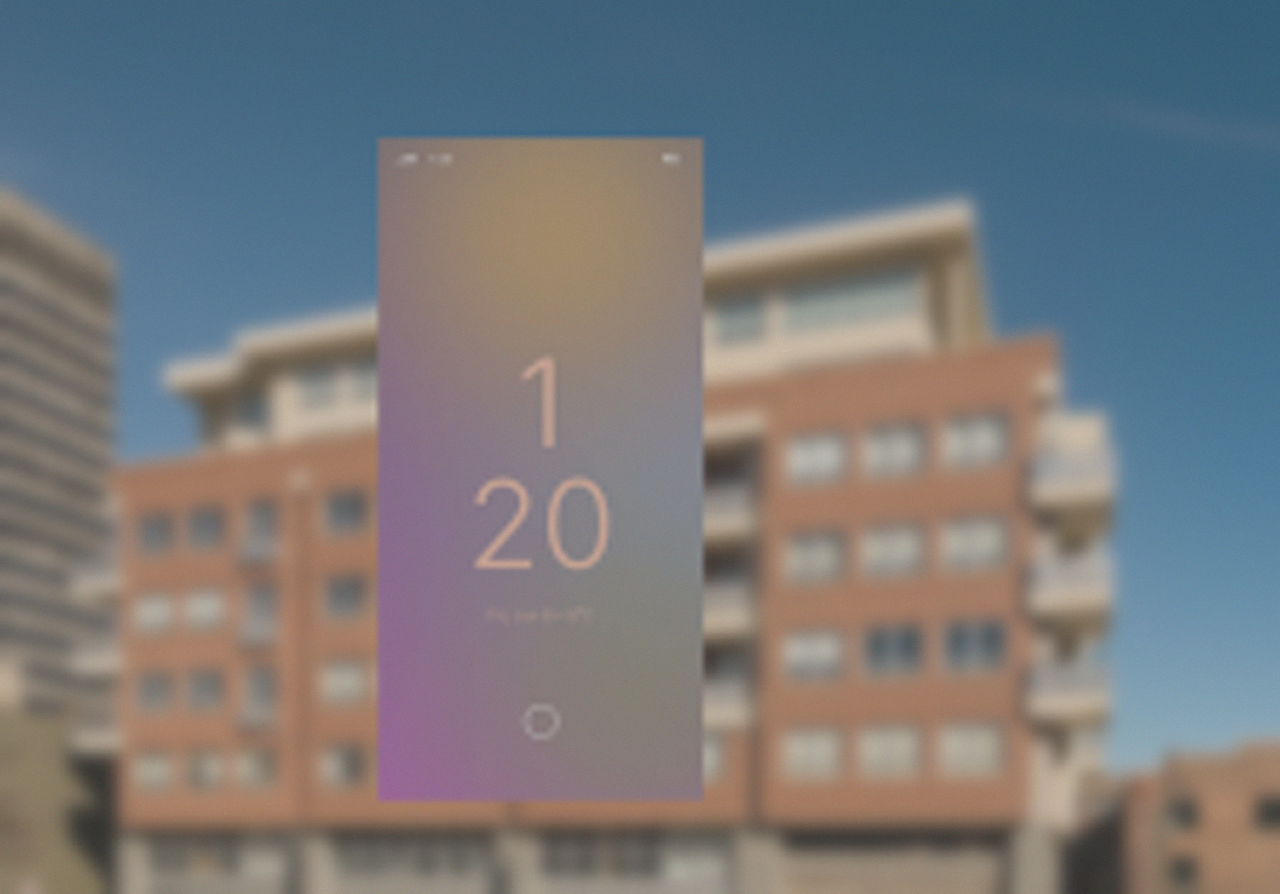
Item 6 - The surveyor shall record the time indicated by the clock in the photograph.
1:20
